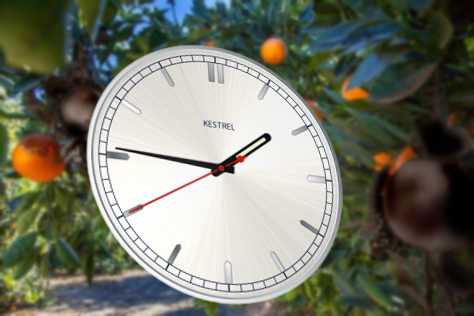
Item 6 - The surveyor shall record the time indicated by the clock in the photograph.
1:45:40
